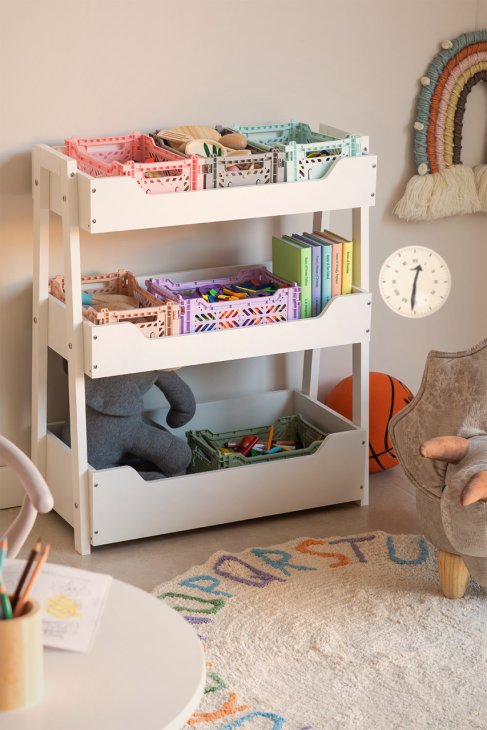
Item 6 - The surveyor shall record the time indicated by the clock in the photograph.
12:31
